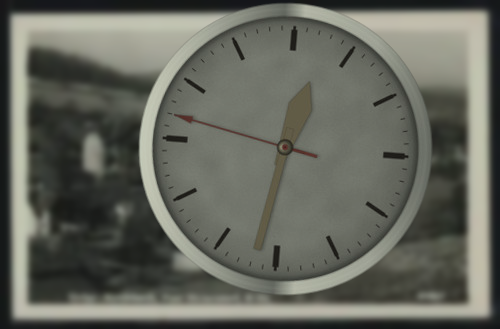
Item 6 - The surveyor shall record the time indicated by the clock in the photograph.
12:31:47
